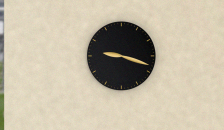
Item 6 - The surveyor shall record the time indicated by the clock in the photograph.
9:18
